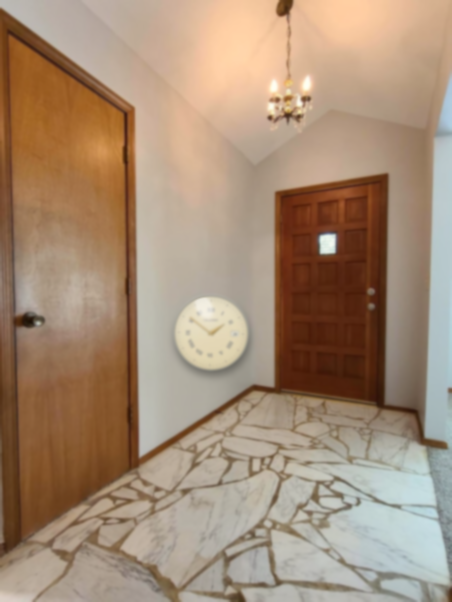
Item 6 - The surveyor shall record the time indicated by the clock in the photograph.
1:51
